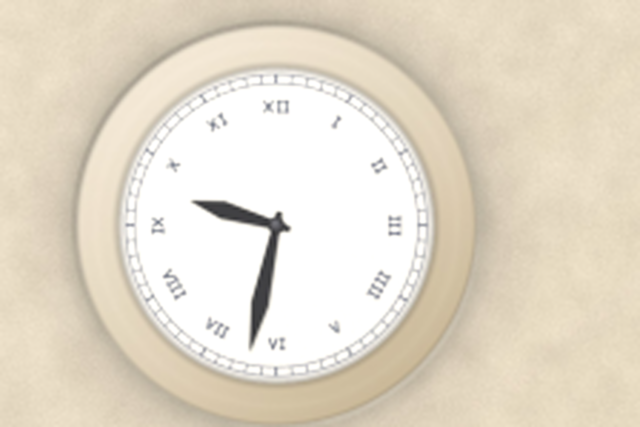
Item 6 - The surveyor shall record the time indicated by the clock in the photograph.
9:32
